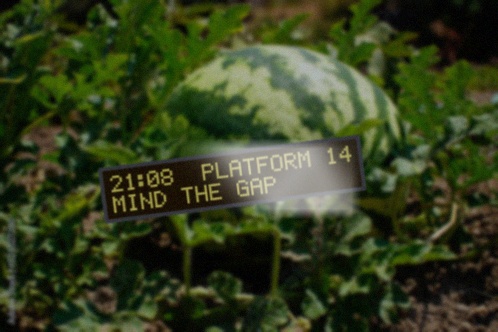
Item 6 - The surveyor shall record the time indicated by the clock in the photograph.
21:08
